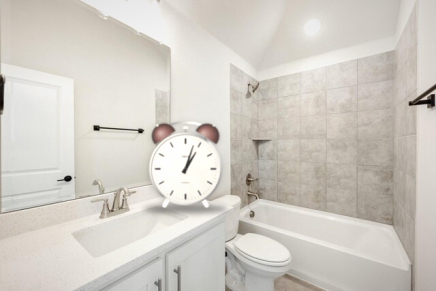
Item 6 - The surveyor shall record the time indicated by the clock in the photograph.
1:03
